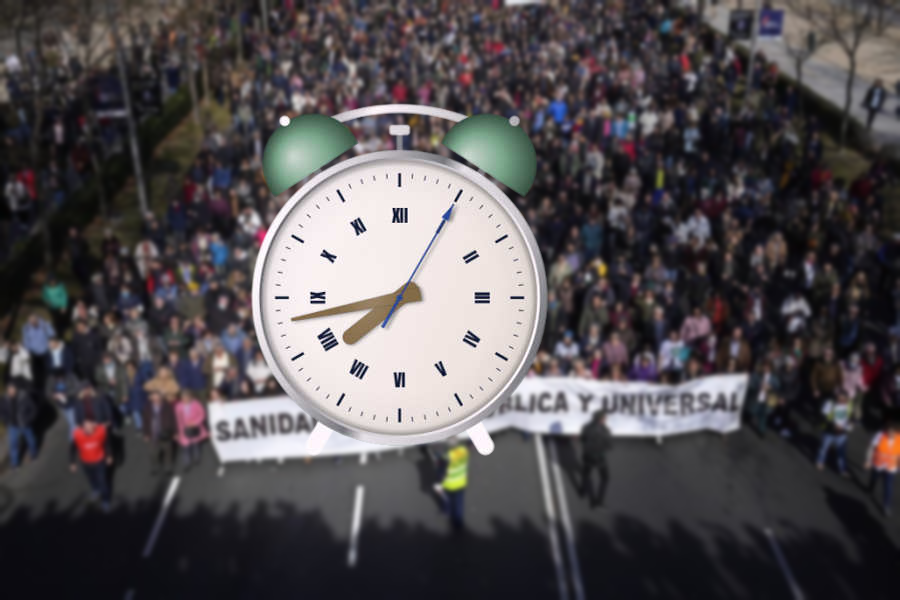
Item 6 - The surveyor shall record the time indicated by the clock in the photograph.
7:43:05
